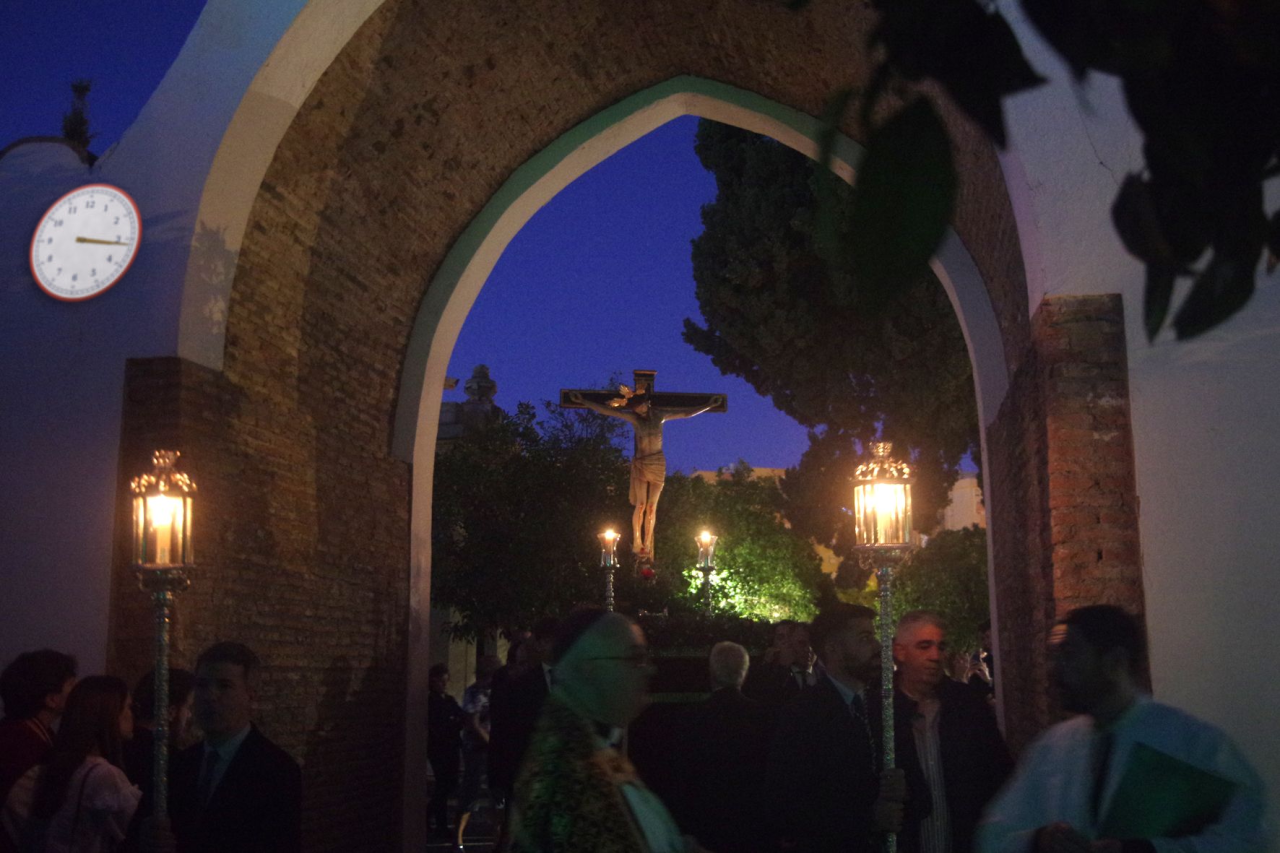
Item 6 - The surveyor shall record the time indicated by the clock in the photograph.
3:16
